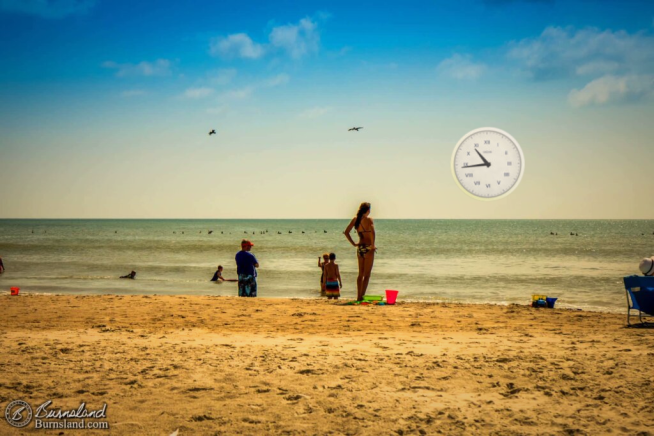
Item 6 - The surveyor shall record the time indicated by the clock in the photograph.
10:44
